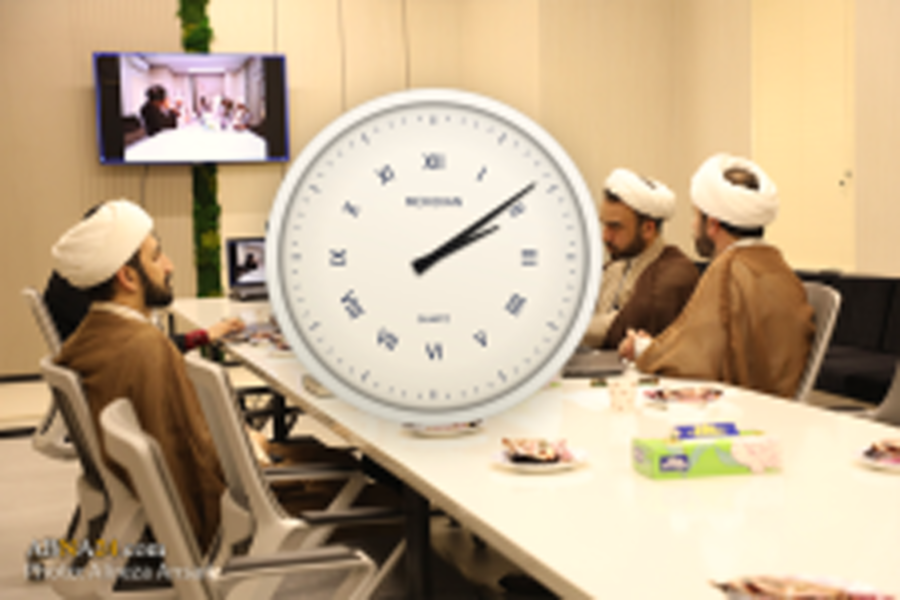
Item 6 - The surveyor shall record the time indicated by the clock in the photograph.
2:09
